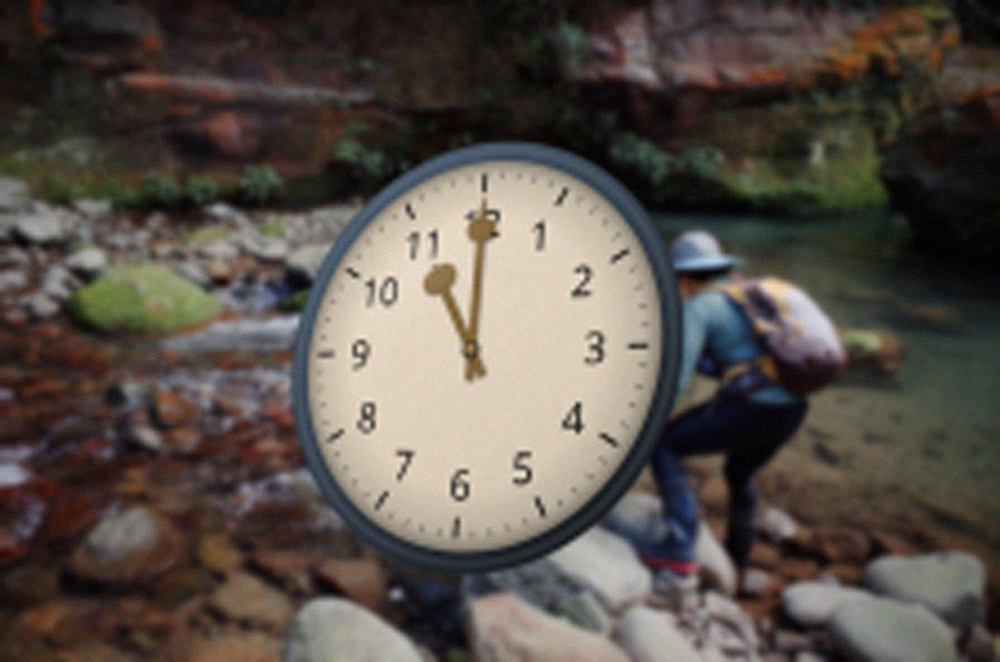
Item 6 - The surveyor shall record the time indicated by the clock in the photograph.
11:00
